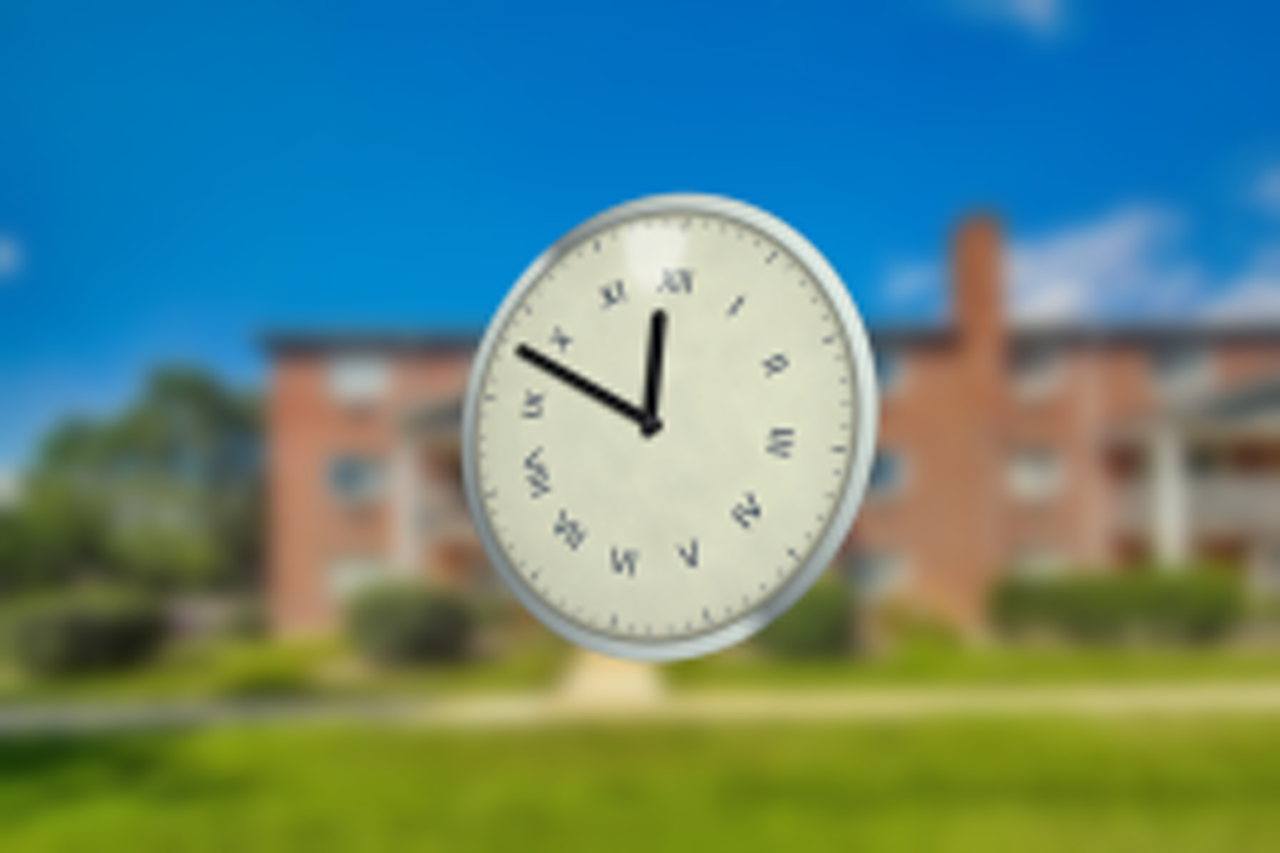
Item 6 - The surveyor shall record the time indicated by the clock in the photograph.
11:48
